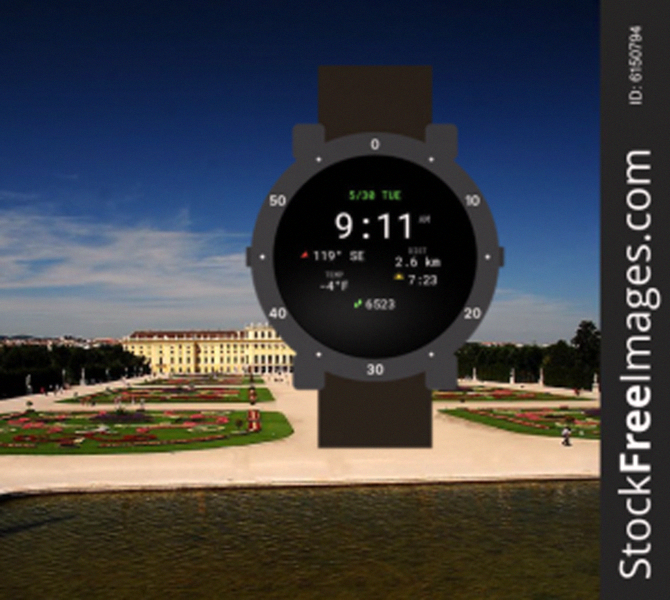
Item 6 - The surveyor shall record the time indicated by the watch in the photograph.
9:11
